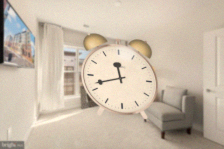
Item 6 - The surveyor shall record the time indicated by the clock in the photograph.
11:42
